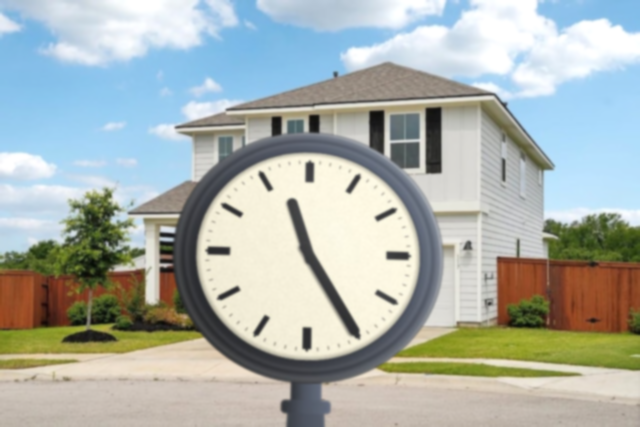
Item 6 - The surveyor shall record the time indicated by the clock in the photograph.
11:25
